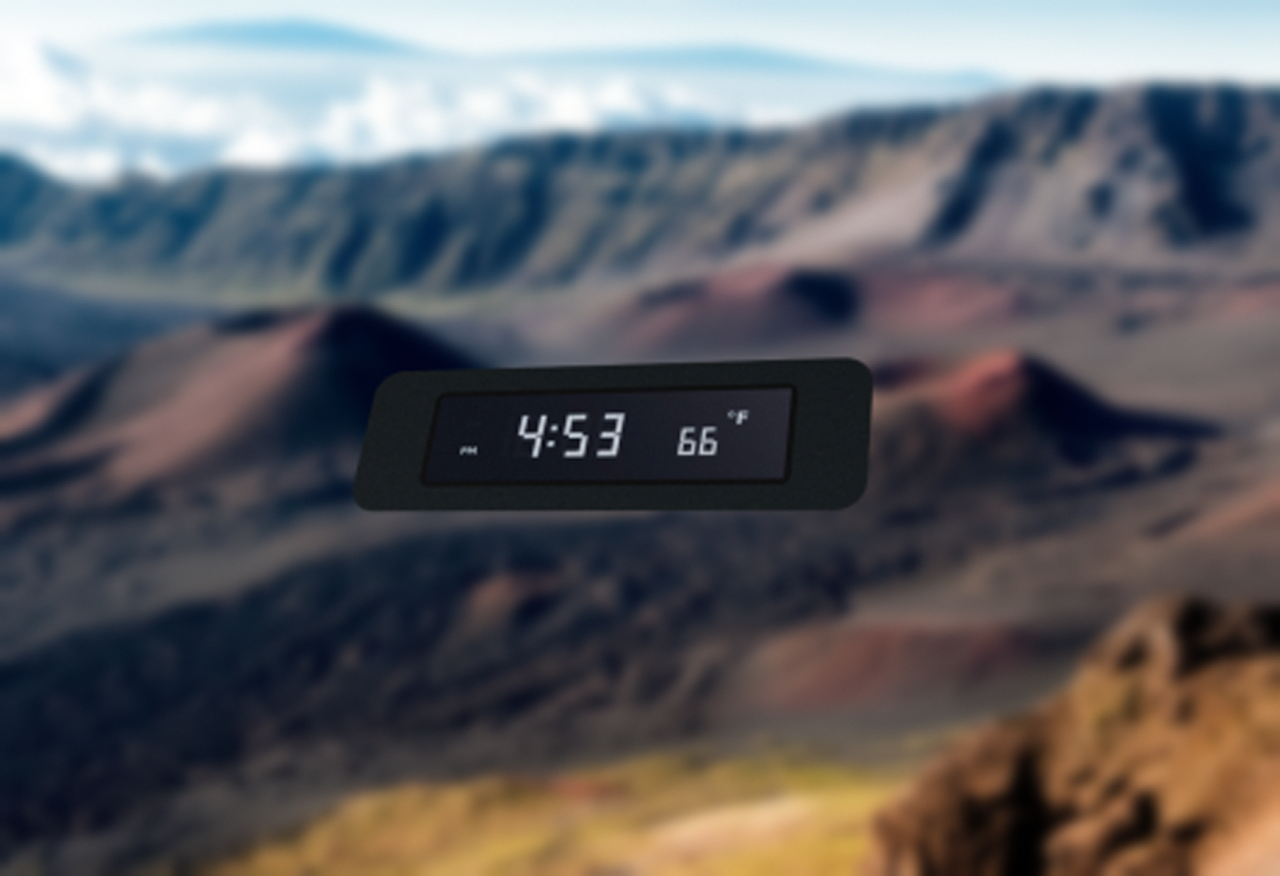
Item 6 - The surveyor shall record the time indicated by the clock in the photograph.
4:53
